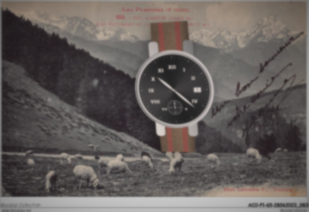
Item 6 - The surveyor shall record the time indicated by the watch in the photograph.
10:22
